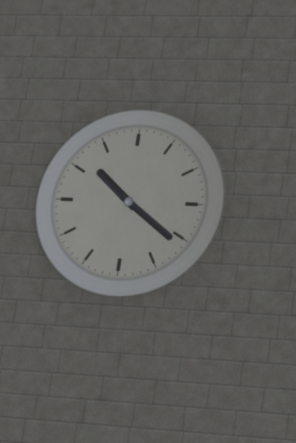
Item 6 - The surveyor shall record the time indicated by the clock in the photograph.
10:21
